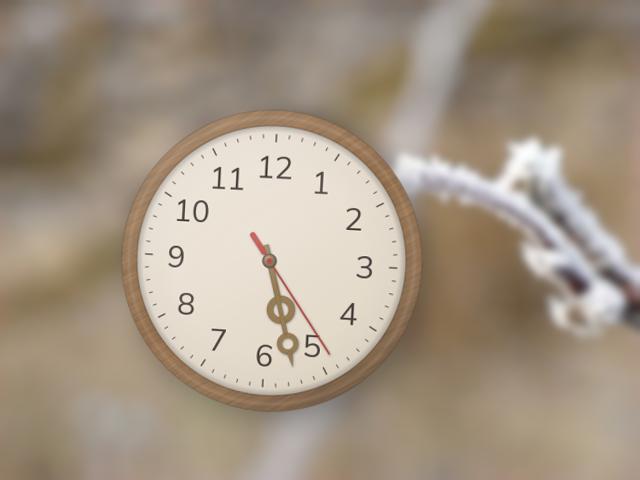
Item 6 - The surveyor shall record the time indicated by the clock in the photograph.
5:27:24
